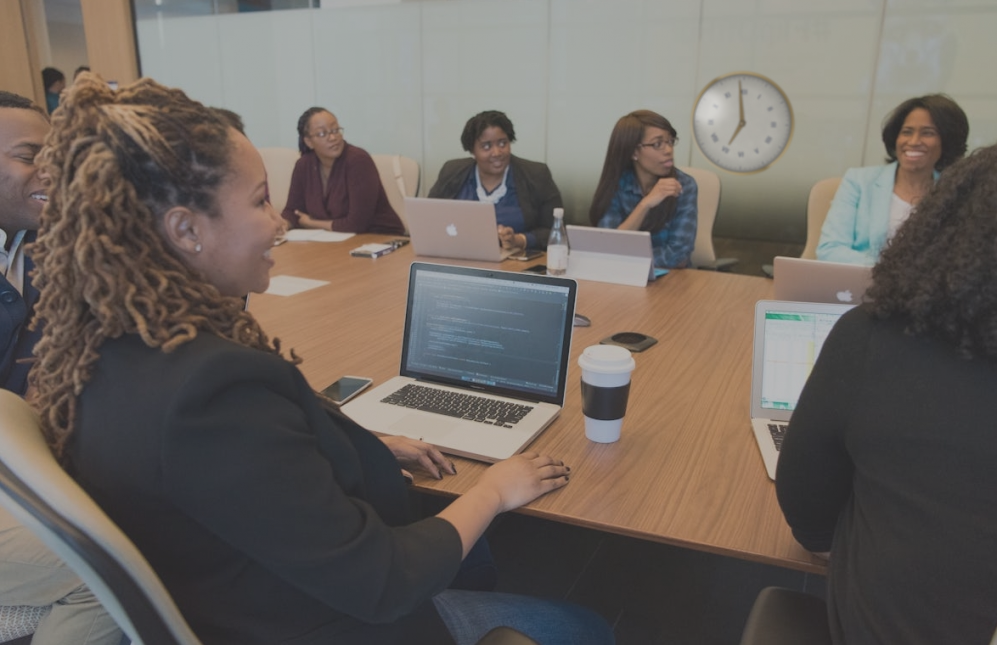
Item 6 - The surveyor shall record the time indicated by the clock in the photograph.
6:59
